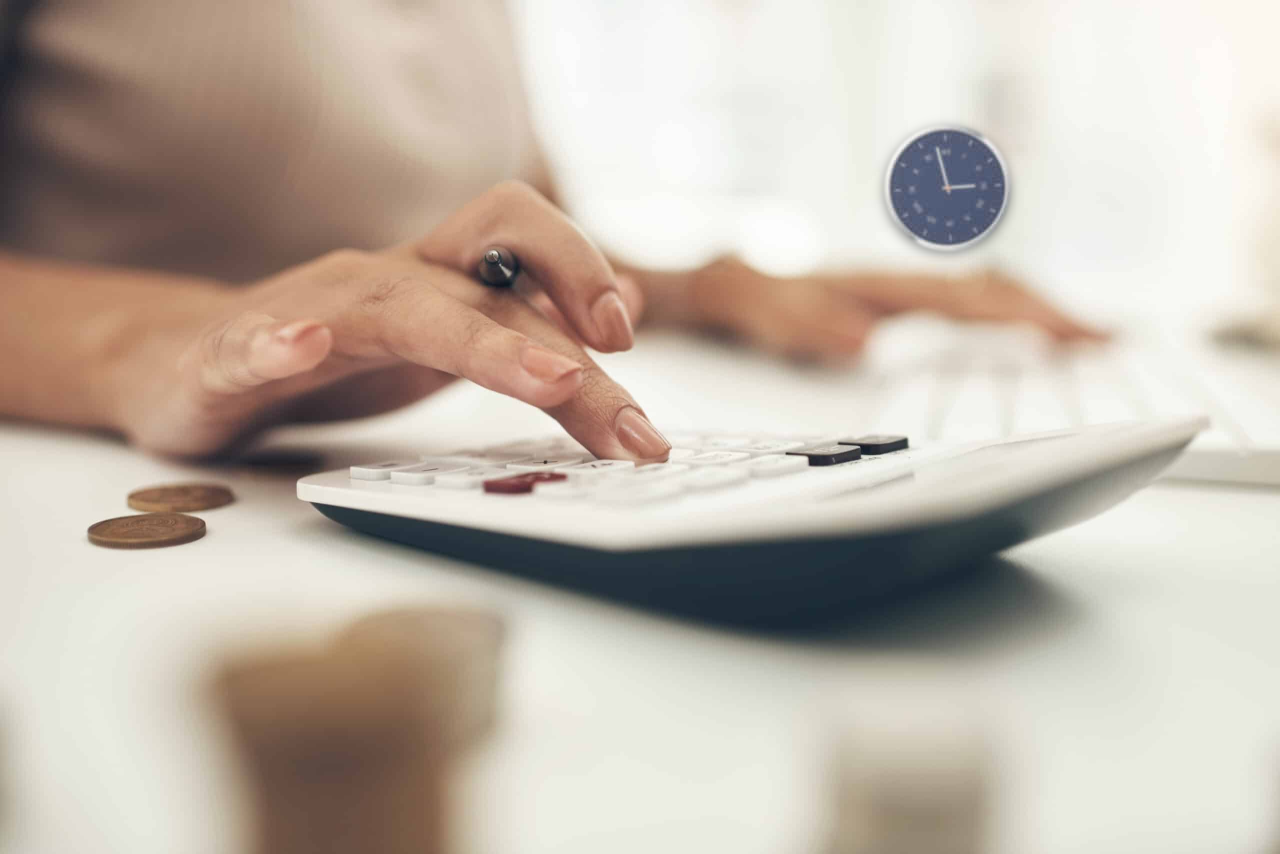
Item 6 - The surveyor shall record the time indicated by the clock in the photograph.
2:58
